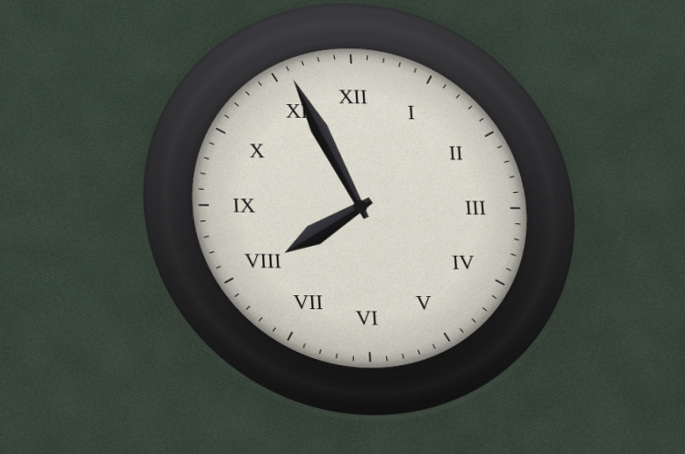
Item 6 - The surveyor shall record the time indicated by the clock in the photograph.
7:56
